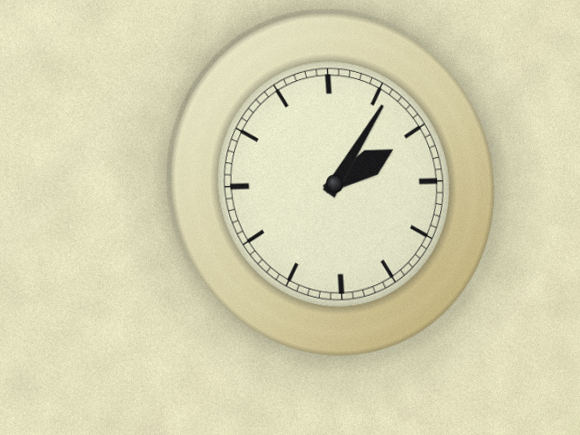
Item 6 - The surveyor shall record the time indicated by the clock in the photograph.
2:06
